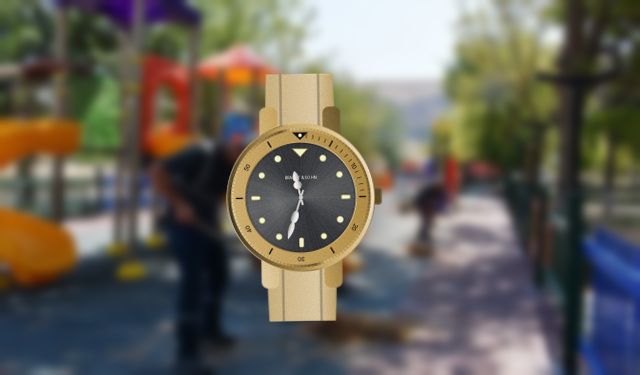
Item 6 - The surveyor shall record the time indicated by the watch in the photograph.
11:33
